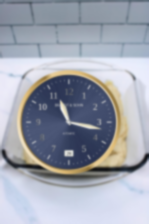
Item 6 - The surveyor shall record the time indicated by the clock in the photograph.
11:17
